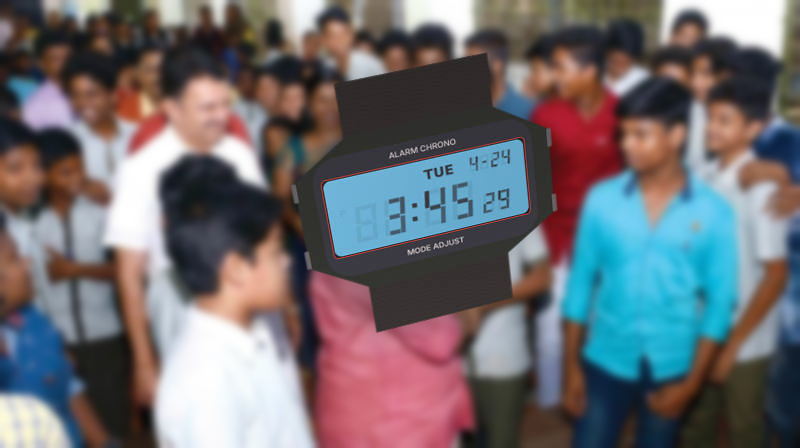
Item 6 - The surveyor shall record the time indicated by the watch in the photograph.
3:45:29
